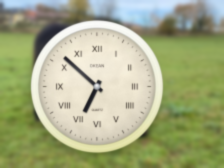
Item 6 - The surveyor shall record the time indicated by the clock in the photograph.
6:52
